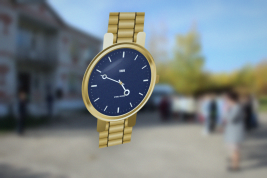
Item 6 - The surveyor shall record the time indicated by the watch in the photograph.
4:49
